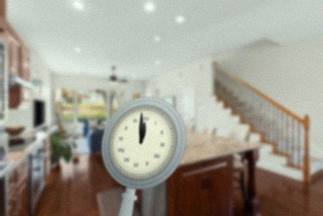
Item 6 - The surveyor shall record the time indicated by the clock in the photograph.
11:58
